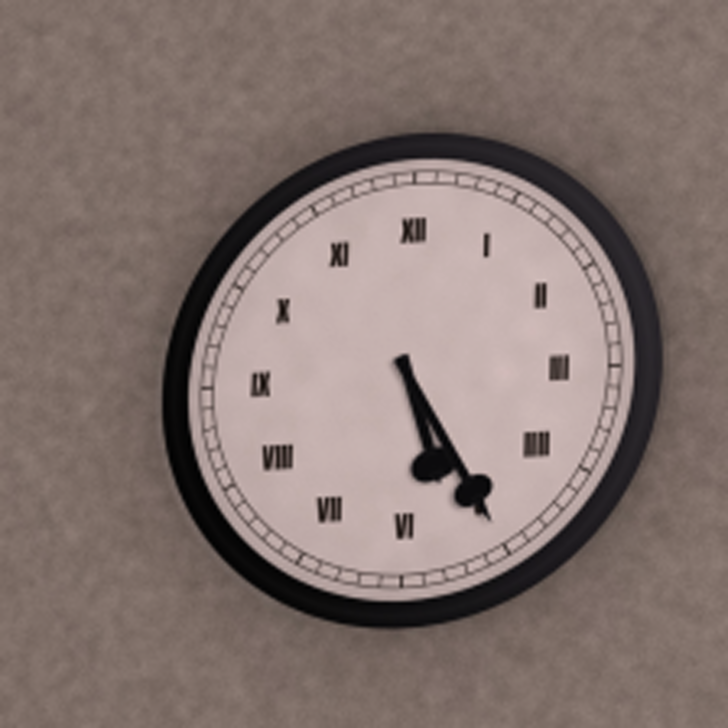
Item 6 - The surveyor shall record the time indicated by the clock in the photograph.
5:25
